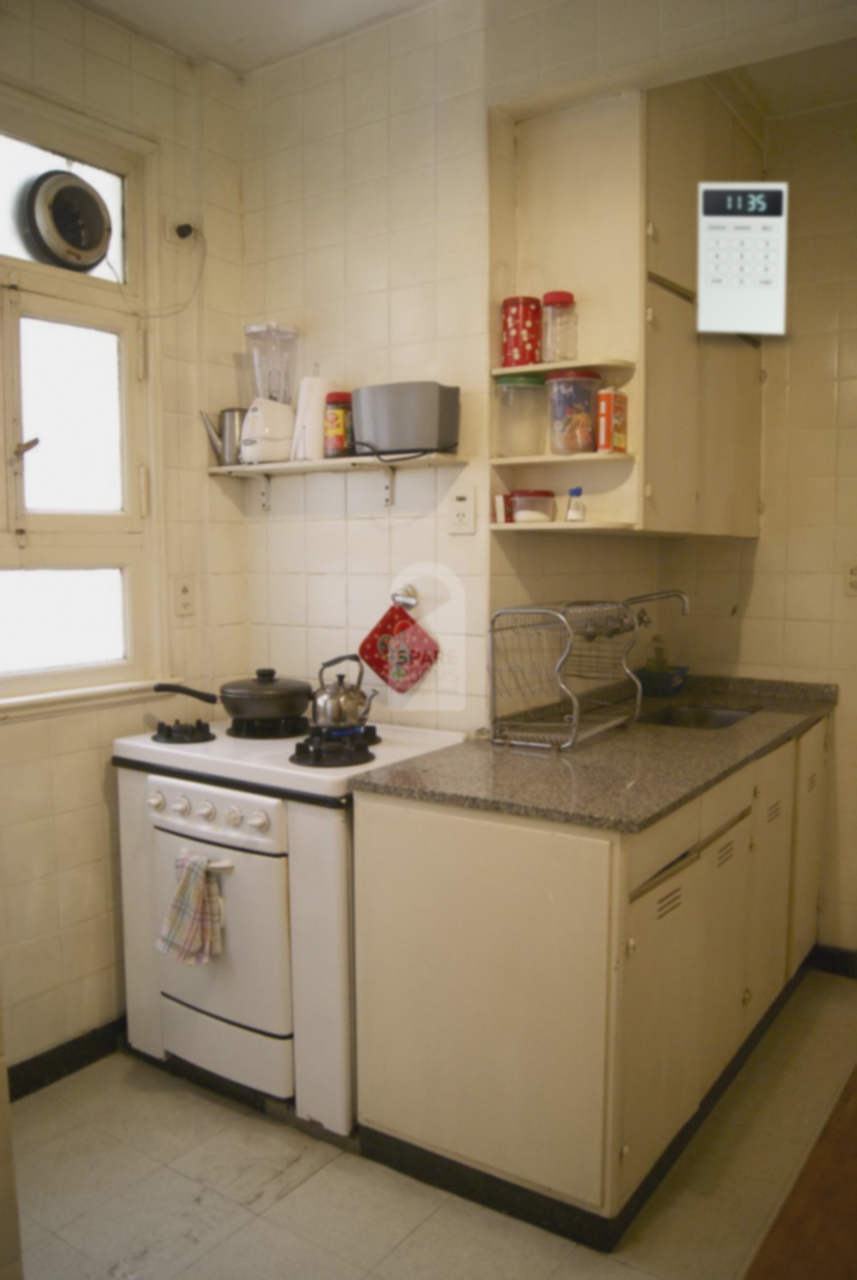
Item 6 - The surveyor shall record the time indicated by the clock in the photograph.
11:35
